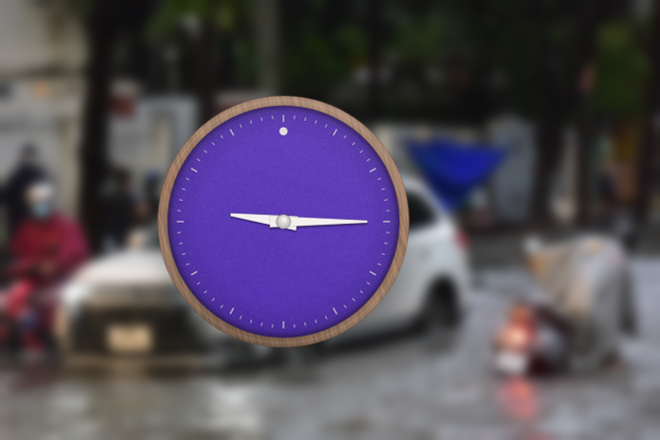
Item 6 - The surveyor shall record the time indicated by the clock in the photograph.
9:15
